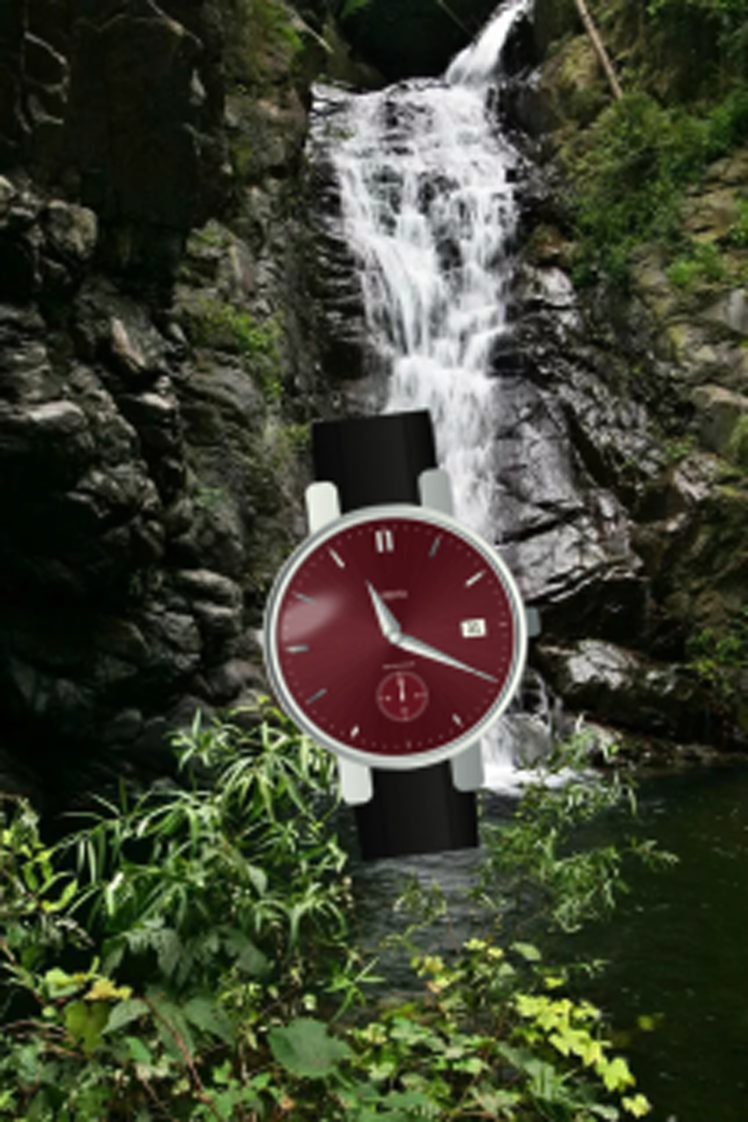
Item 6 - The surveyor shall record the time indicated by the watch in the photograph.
11:20
